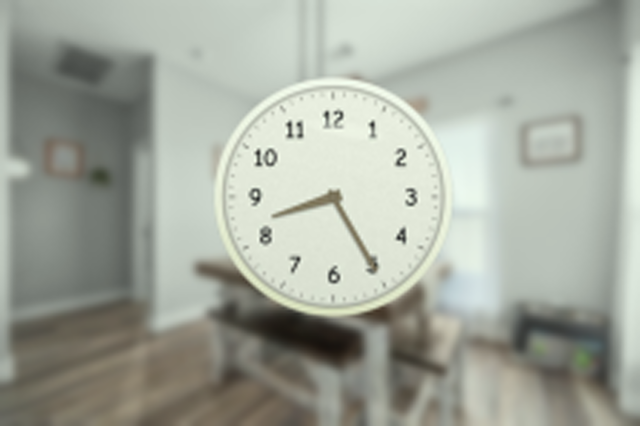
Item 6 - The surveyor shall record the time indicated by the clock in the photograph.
8:25
